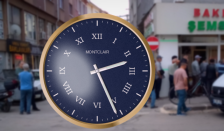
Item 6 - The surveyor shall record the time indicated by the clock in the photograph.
2:26
